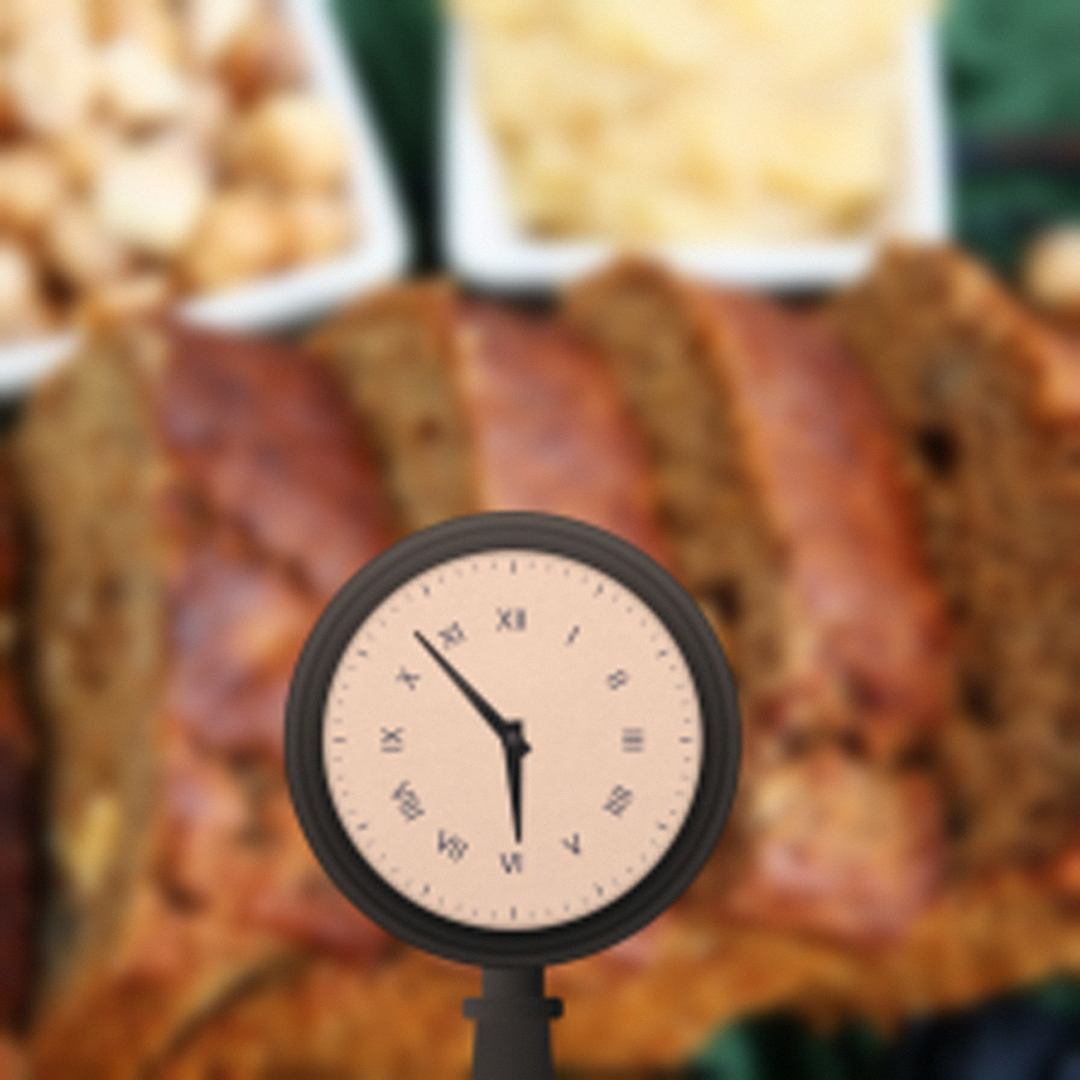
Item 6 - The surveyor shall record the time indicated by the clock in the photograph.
5:53
